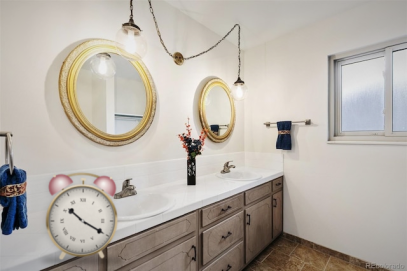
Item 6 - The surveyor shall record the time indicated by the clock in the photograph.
10:20
